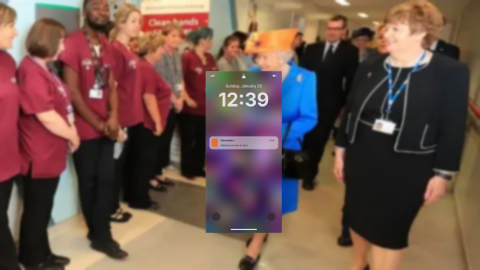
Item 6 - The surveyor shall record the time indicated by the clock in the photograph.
12:39
